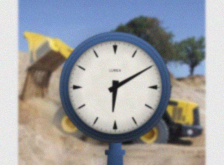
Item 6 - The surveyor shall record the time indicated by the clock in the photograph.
6:10
